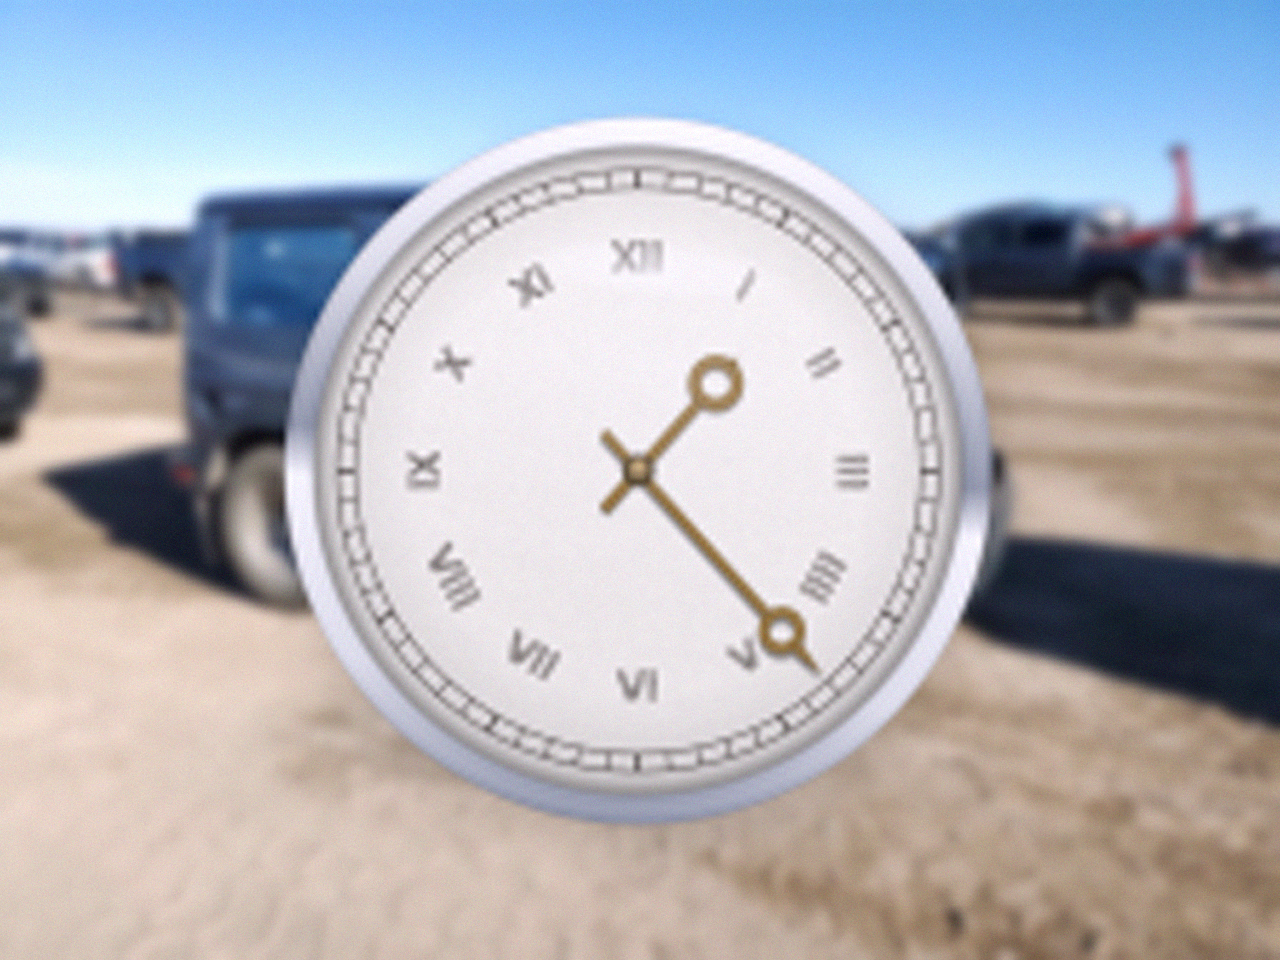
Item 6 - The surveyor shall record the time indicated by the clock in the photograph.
1:23
